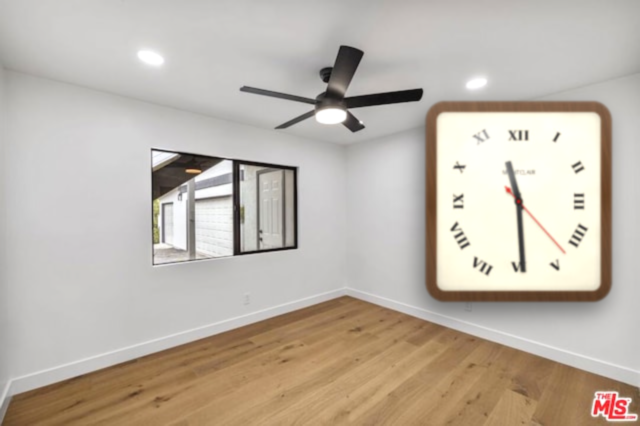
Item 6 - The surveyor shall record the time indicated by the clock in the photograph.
11:29:23
